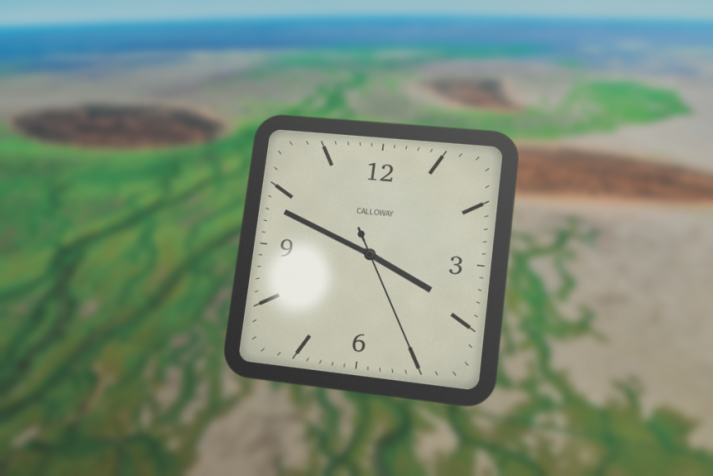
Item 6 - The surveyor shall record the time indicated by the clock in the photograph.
3:48:25
